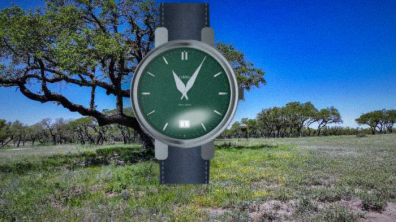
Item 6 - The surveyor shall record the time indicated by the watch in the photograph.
11:05
